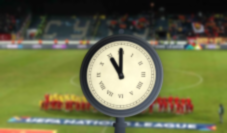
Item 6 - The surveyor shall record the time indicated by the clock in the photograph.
11:00
